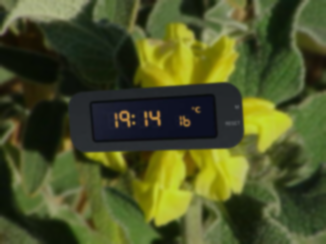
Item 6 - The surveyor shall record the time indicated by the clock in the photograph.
19:14
